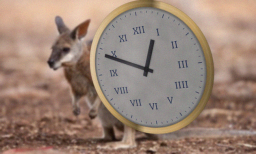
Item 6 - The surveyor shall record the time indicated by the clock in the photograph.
12:49
